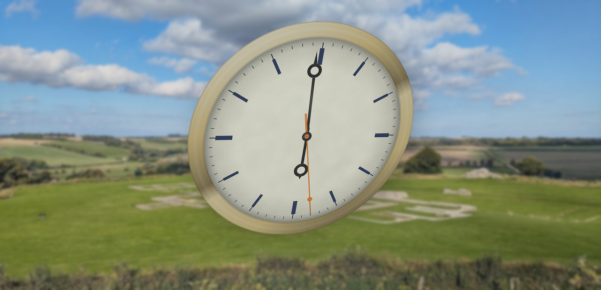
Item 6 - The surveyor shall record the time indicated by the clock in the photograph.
5:59:28
